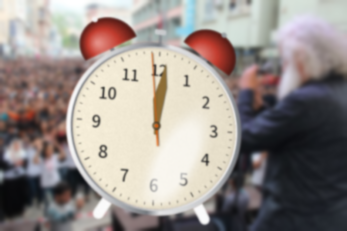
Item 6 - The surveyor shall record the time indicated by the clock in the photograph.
12:00:59
